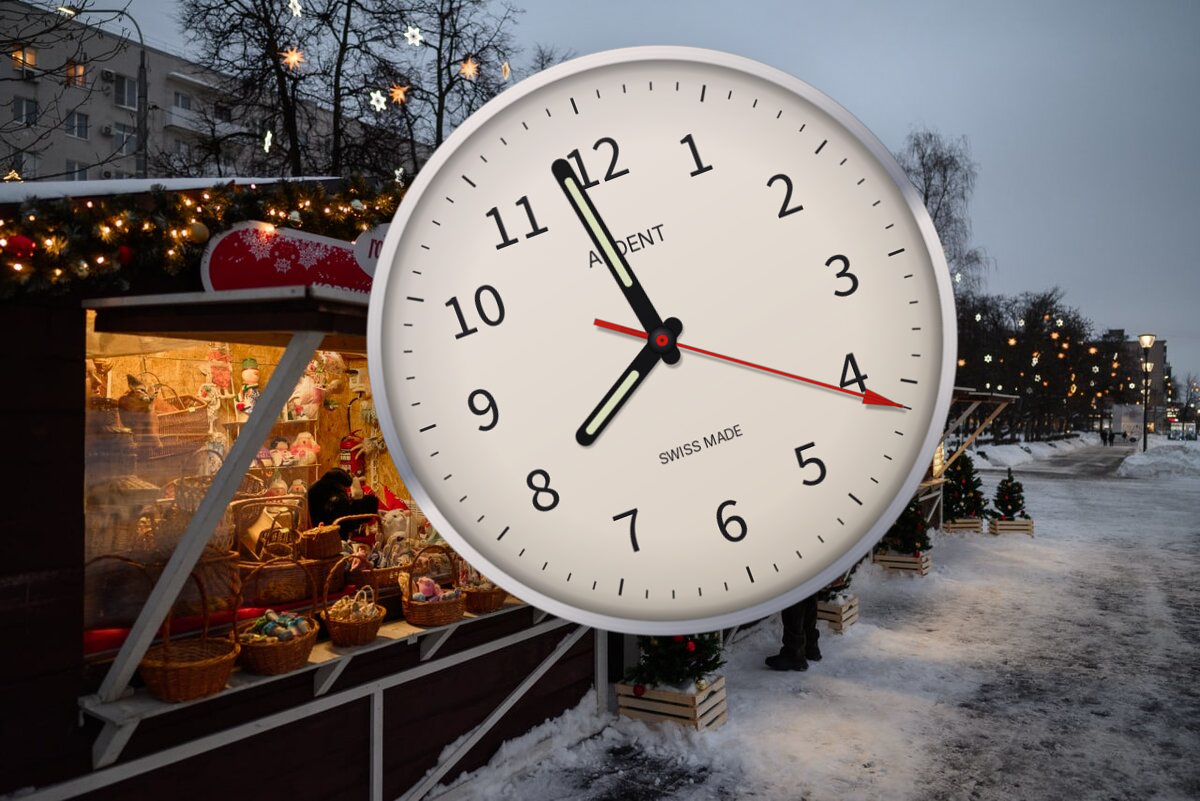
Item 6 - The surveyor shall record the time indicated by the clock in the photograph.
7:58:21
